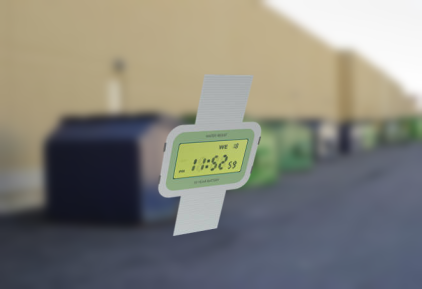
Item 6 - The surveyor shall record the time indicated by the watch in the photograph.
11:52:59
